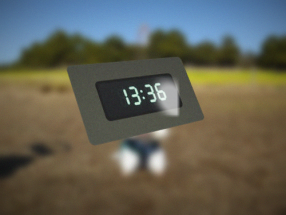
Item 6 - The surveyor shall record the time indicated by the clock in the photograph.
13:36
